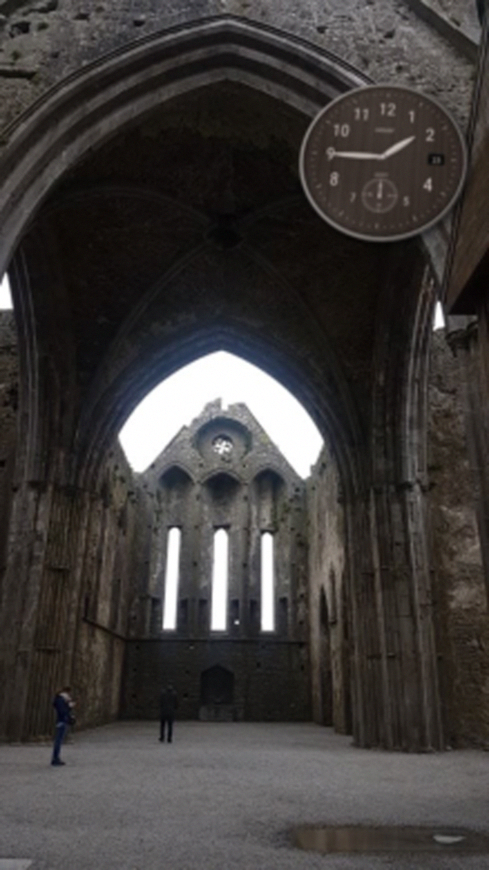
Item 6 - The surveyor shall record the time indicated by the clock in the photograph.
1:45
